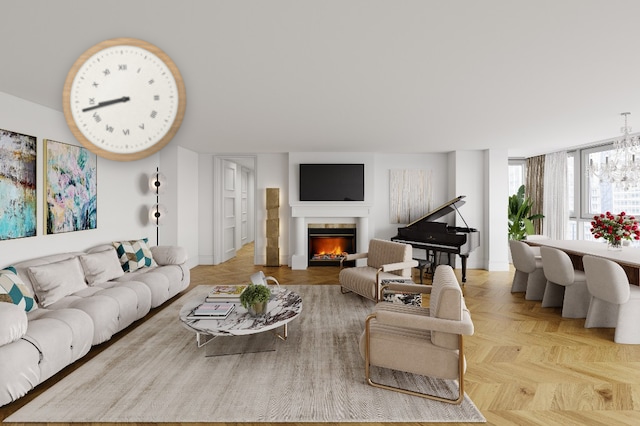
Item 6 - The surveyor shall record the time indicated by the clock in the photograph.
8:43
